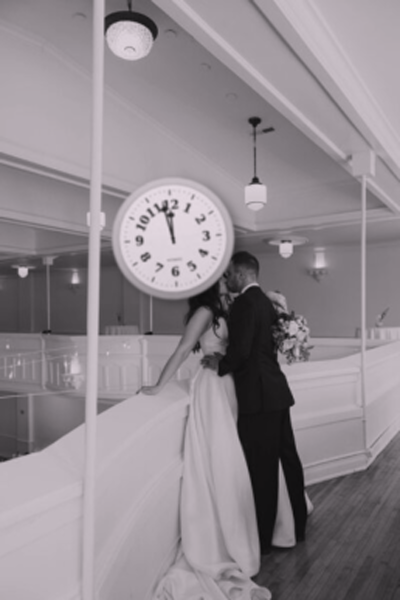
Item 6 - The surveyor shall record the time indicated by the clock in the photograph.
11:58
